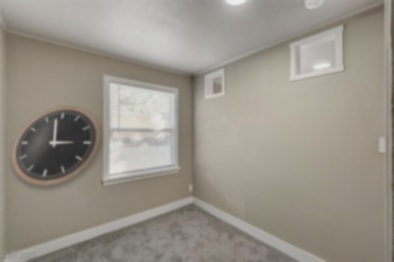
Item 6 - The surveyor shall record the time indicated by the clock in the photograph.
2:58
